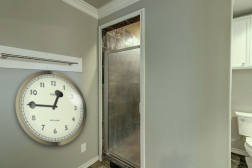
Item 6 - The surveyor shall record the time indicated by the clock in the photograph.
12:45
